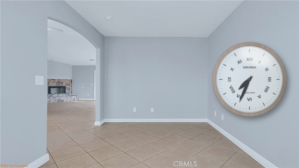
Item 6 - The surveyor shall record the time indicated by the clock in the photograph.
7:34
